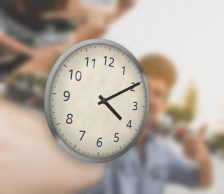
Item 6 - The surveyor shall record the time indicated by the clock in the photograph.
4:10
